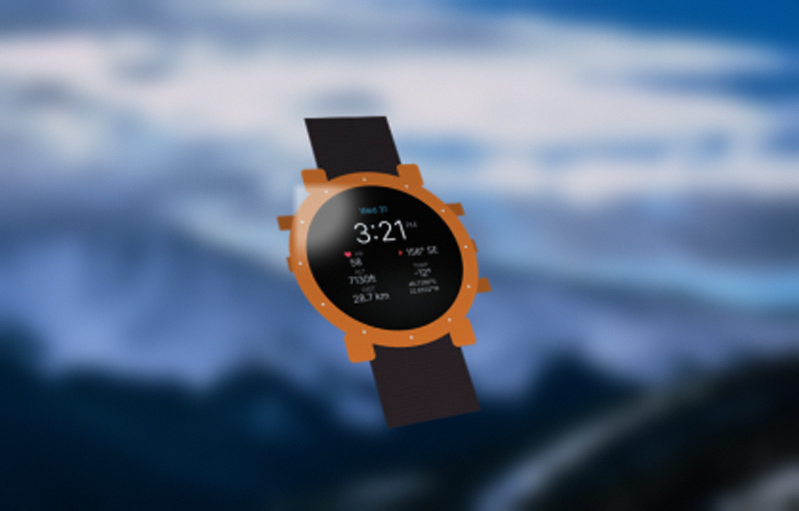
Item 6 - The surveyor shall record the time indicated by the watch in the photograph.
3:21
